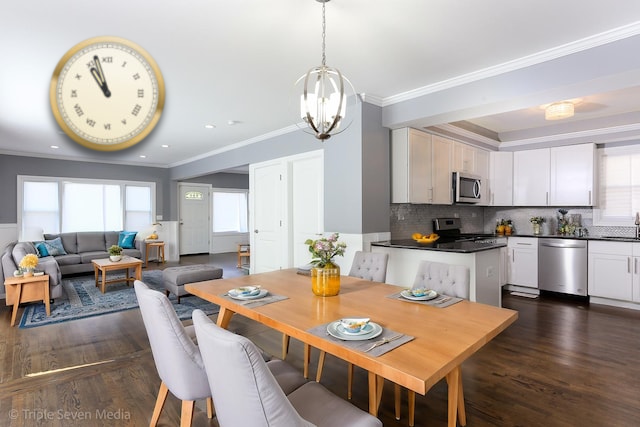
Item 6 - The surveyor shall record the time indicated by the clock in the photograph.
10:57
